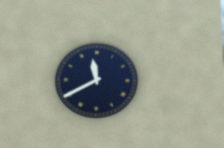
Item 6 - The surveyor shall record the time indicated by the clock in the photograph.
11:40
